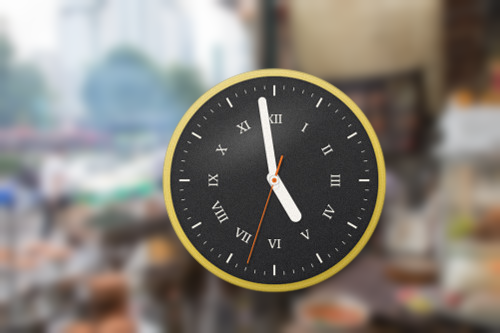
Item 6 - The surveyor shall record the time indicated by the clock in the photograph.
4:58:33
